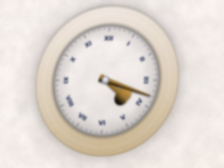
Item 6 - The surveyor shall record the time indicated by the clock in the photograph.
4:18
